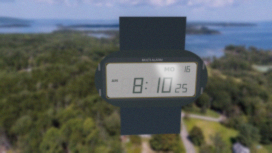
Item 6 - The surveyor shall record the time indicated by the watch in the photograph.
8:10:25
